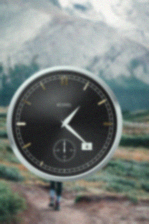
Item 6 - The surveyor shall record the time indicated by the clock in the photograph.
1:22
